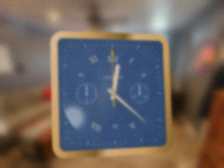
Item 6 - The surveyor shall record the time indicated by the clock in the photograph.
12:22
